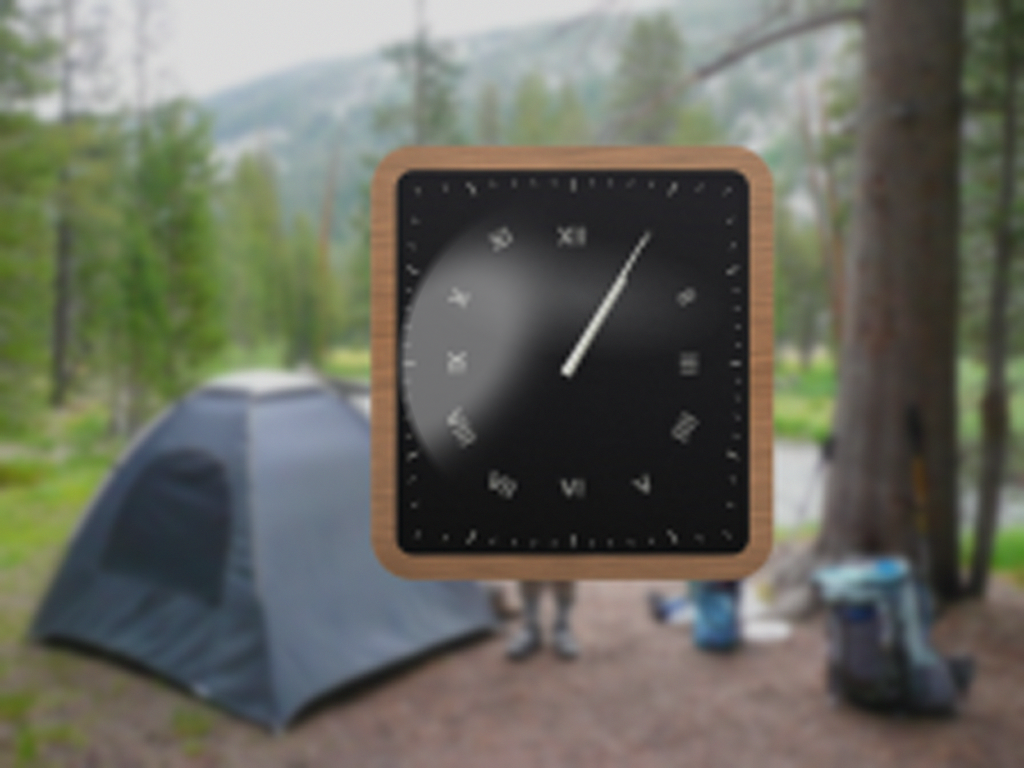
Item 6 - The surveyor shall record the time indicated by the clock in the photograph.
1:05
